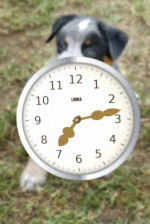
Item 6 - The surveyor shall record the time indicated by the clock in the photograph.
7:13
